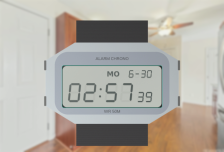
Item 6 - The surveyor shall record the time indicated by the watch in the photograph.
2:57:39
